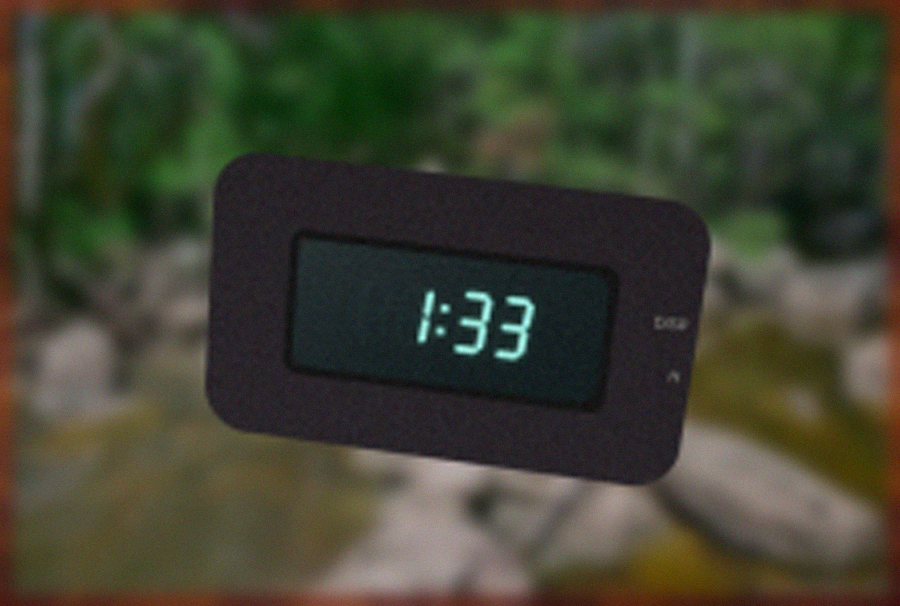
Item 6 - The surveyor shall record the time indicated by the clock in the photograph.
1:33
